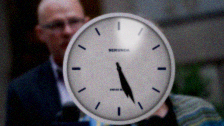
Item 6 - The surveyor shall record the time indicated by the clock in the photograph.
5:26
